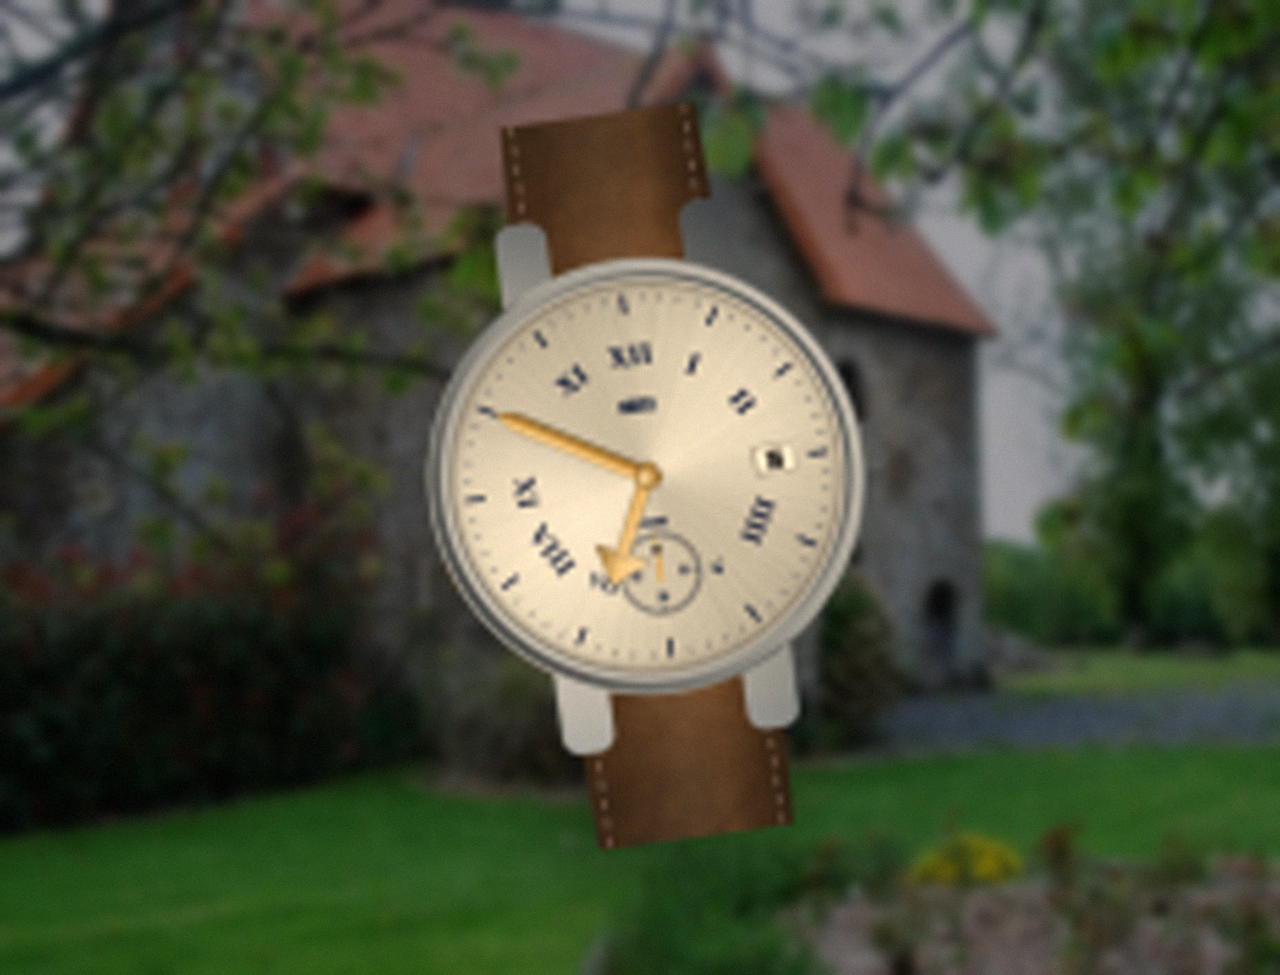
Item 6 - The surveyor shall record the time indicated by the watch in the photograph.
6:50
